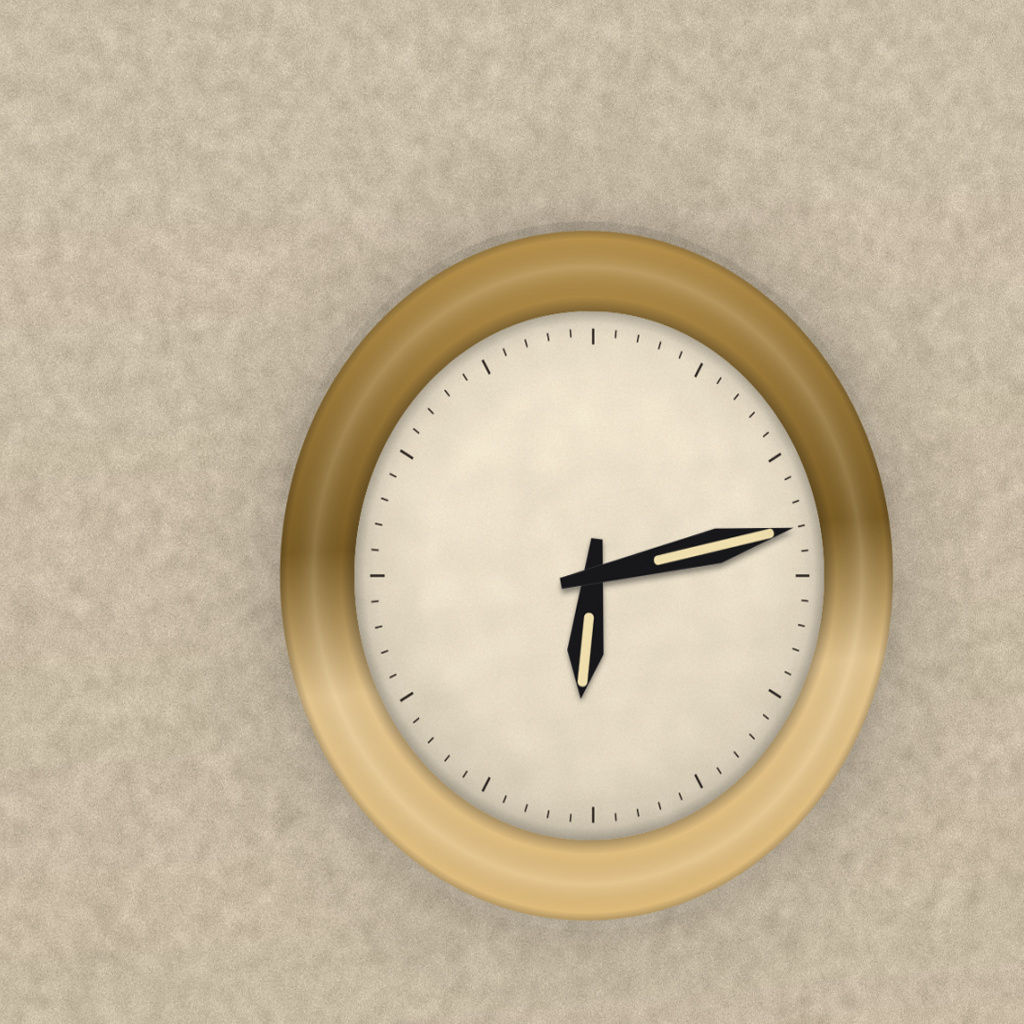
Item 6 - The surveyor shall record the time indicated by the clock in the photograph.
6:13
